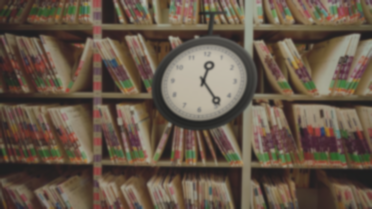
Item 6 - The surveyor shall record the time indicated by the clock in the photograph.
12:24
